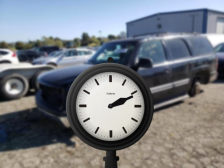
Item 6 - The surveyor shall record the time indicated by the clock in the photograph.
2:11
